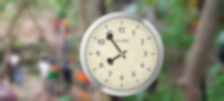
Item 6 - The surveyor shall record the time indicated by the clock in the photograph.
7:54
